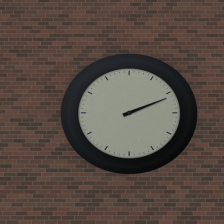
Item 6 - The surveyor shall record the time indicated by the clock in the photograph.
2:11
